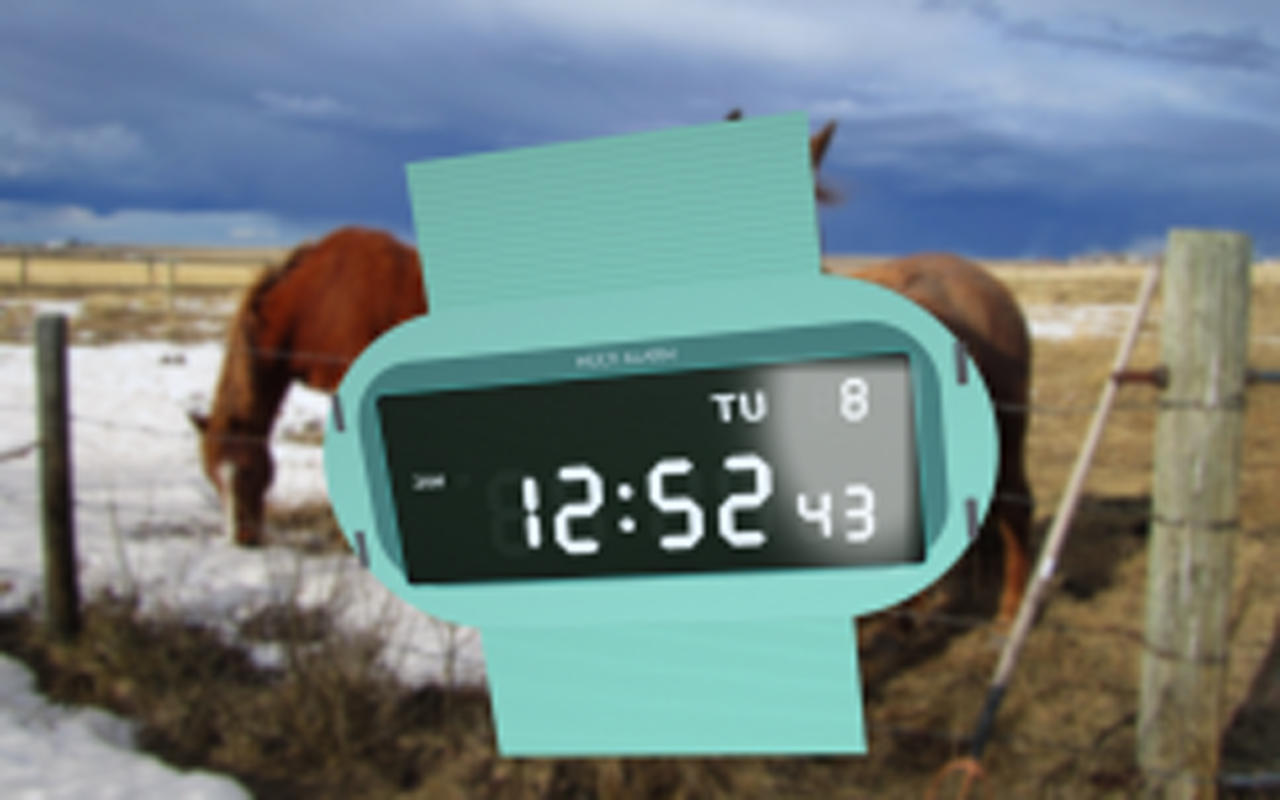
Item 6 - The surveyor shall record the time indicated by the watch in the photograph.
12:52:43
